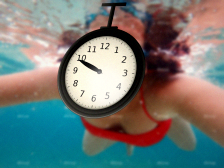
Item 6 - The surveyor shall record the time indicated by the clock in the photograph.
9:49
